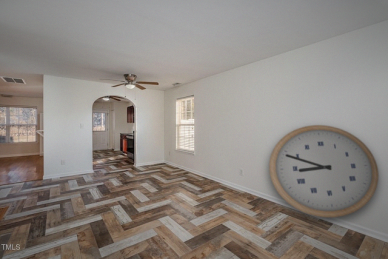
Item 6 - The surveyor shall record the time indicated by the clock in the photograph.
8:49
